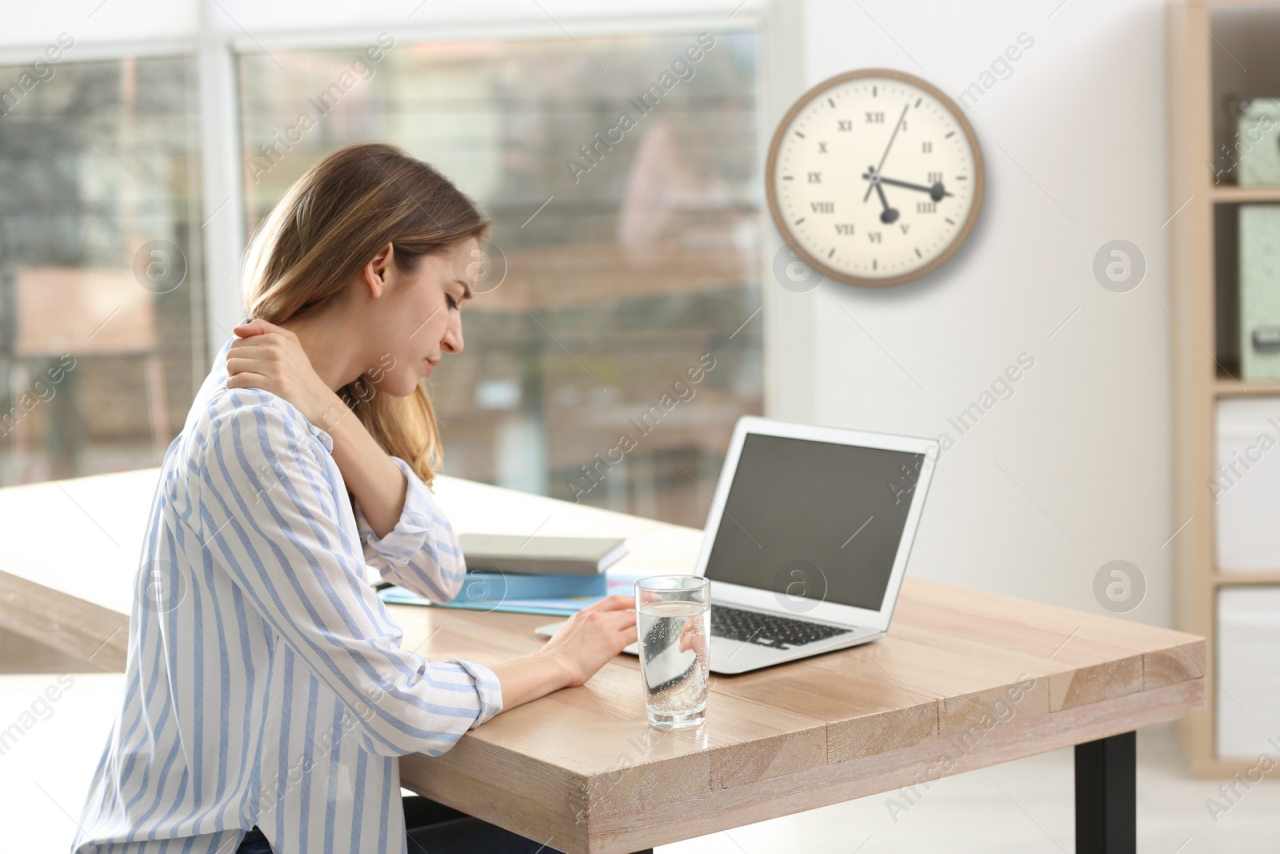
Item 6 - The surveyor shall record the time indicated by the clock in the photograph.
5:17:04
